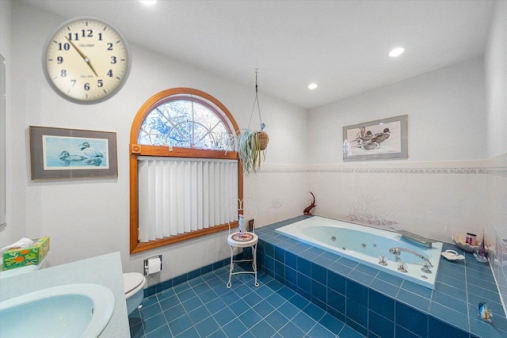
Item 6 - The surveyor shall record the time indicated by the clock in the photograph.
4:53
